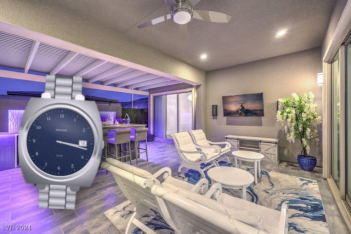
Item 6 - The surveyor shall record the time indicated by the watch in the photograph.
3:17
